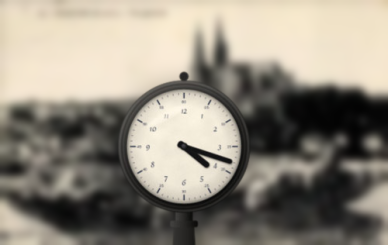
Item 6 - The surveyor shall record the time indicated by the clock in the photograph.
4:18
